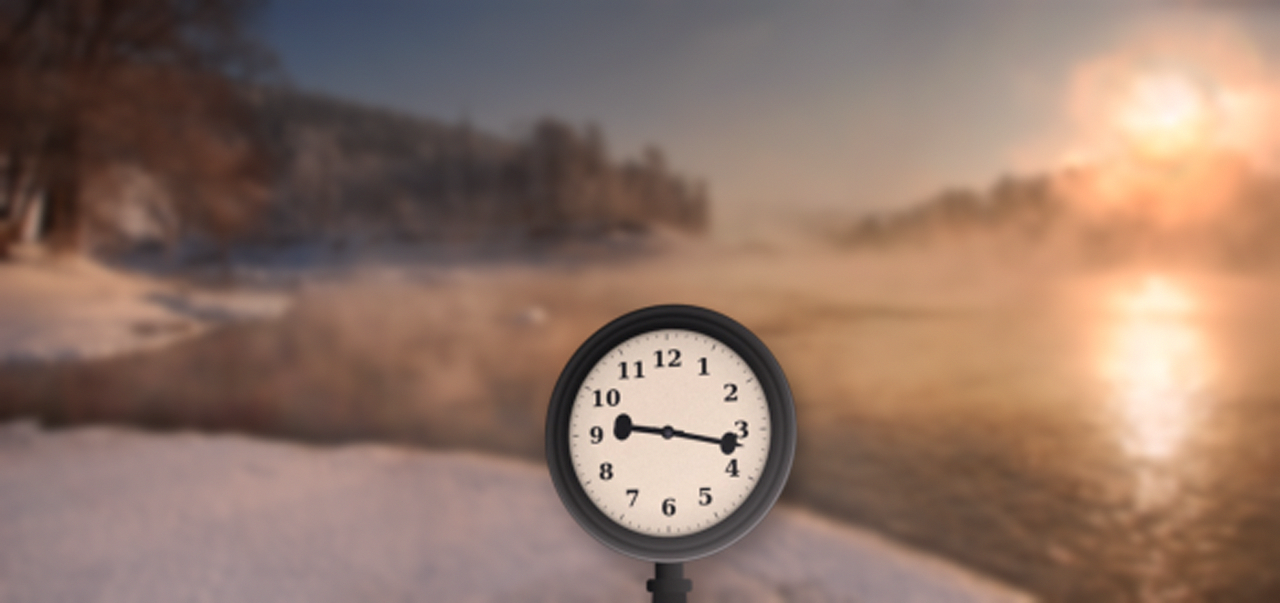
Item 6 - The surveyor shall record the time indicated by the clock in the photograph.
9:17
